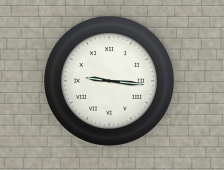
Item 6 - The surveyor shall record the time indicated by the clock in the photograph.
9:16
